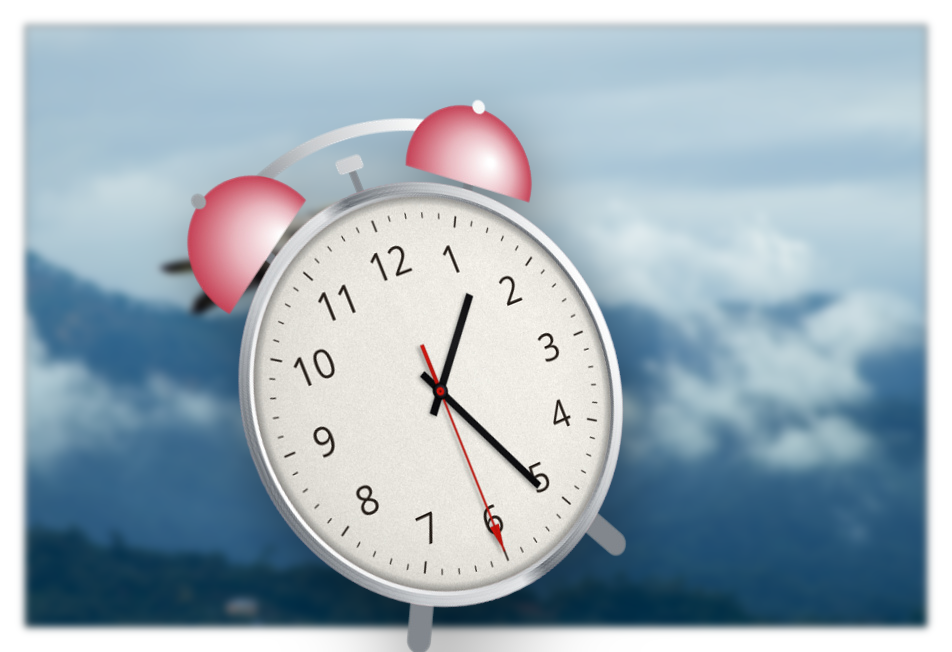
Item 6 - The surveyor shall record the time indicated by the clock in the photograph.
1:25:30
